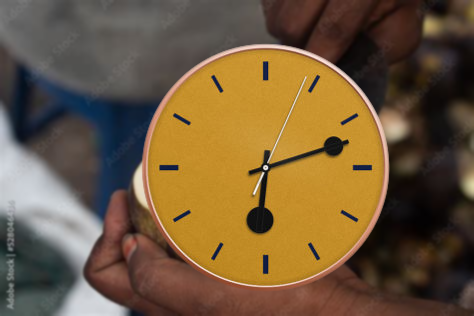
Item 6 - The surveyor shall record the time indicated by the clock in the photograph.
6:12:04
